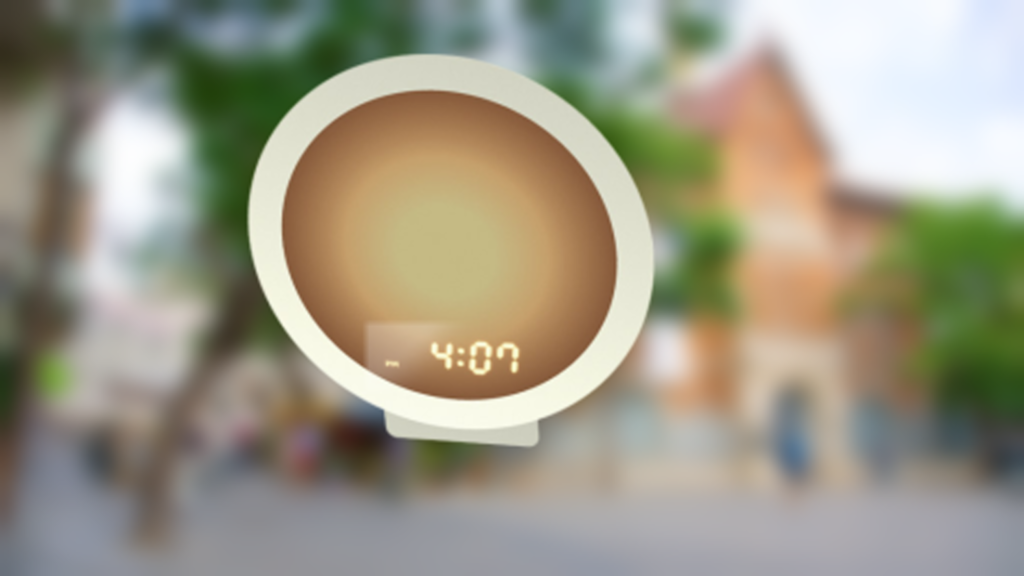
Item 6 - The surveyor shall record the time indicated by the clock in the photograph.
4:07
